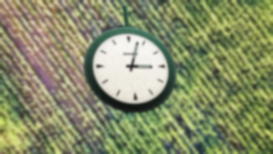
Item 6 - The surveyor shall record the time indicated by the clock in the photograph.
3:03
